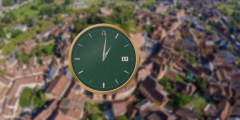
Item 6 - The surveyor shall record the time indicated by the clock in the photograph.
1:01
